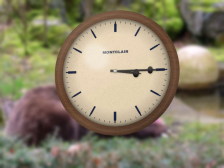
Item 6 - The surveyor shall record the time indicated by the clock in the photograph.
3:15
